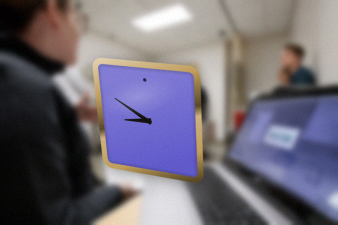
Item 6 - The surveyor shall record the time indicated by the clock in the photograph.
8:50
